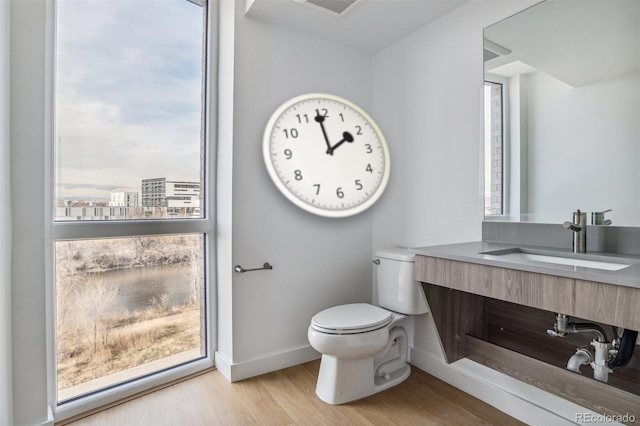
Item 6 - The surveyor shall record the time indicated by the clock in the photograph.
1:59
